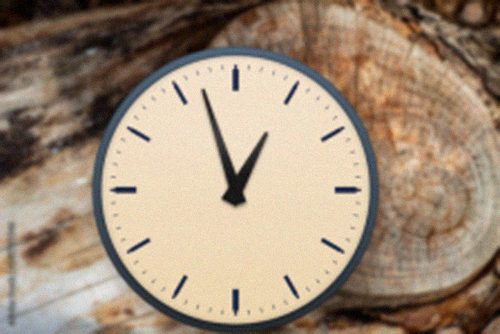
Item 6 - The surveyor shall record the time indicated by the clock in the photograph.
12:57
